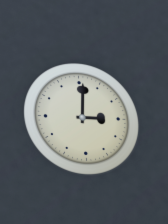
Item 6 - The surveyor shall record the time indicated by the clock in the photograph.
3:01
